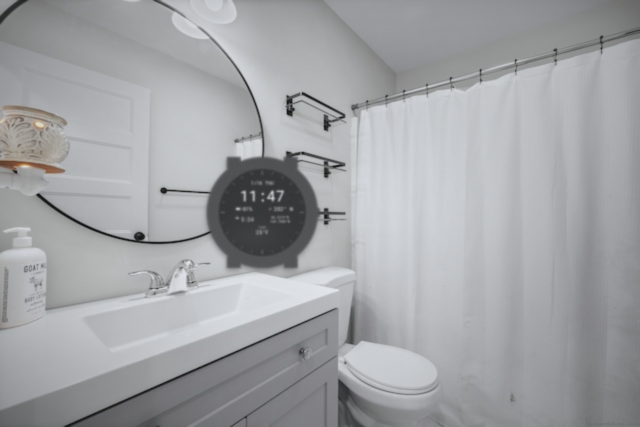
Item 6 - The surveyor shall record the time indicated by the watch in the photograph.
11:47
